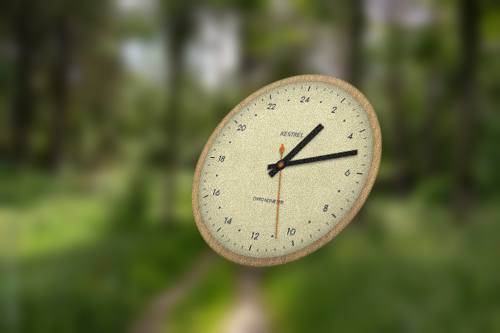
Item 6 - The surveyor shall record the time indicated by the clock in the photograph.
2:12:27
